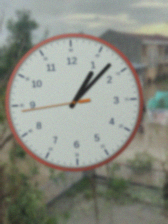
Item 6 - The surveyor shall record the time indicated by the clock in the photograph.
1:07:44
